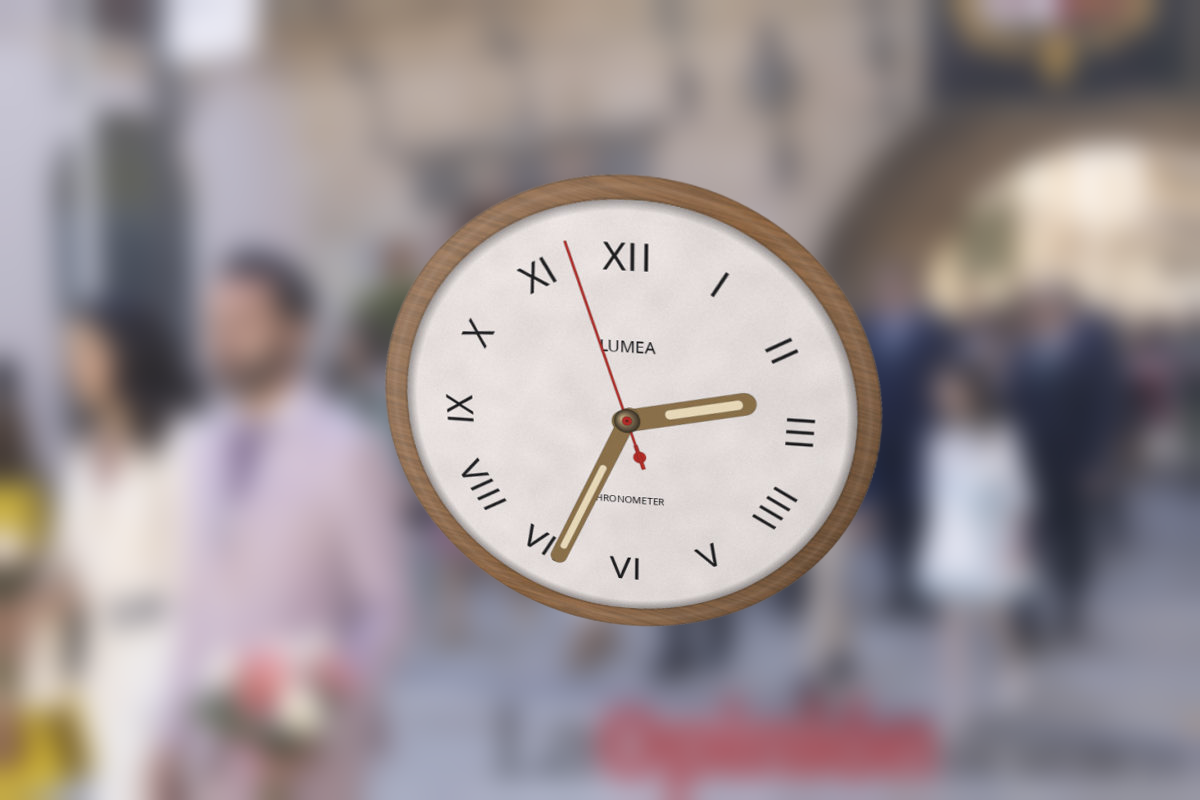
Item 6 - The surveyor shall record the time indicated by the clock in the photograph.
2:33:57
